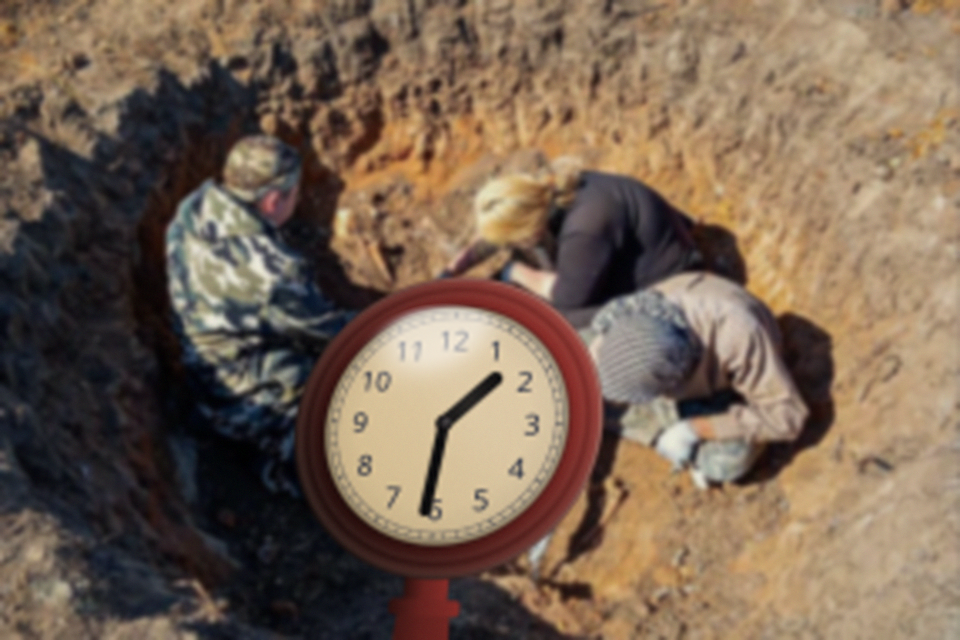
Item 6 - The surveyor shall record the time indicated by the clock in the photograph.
1:31
